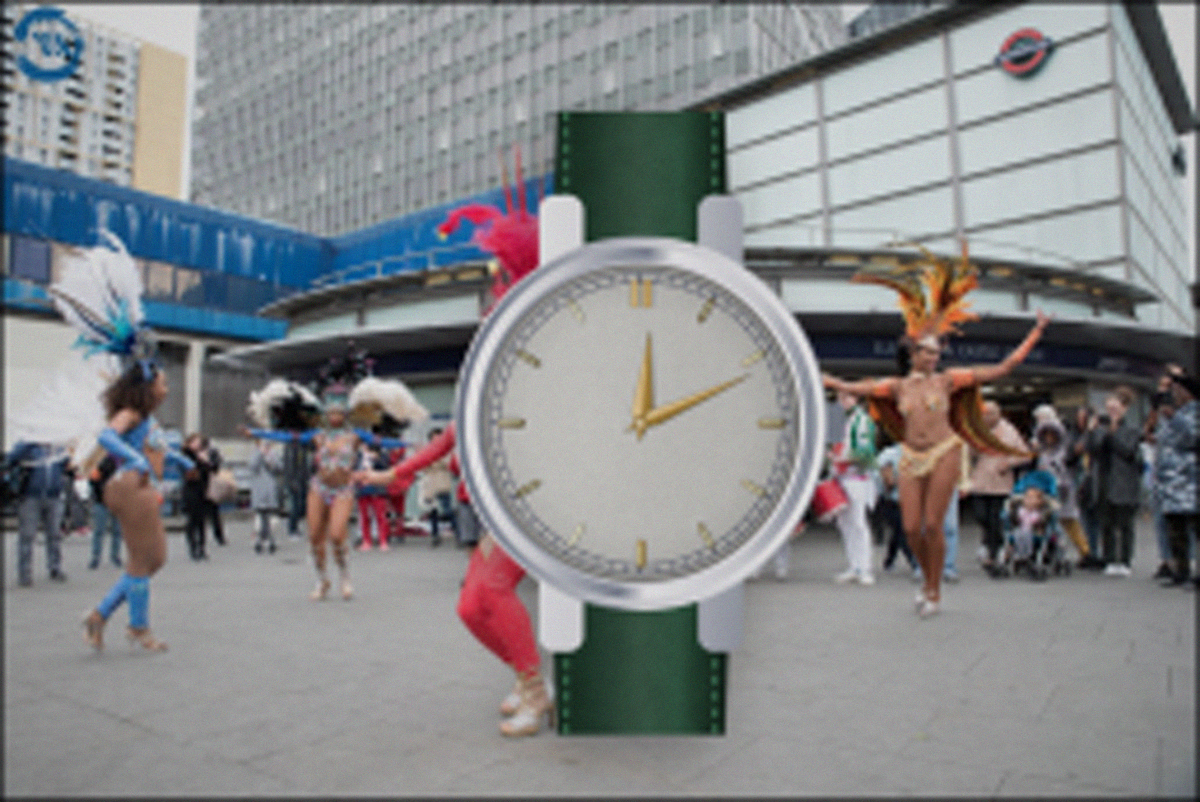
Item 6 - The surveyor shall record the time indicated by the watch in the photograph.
12:11
